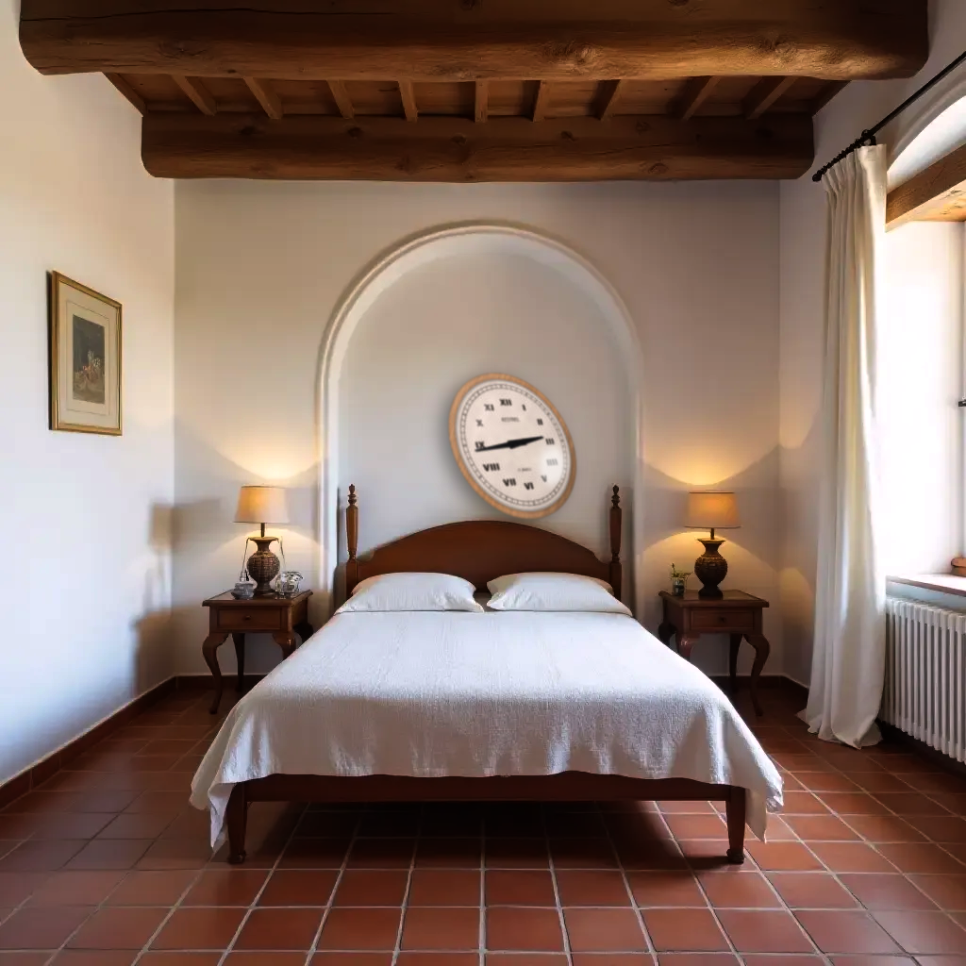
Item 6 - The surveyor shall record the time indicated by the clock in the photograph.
2:44
